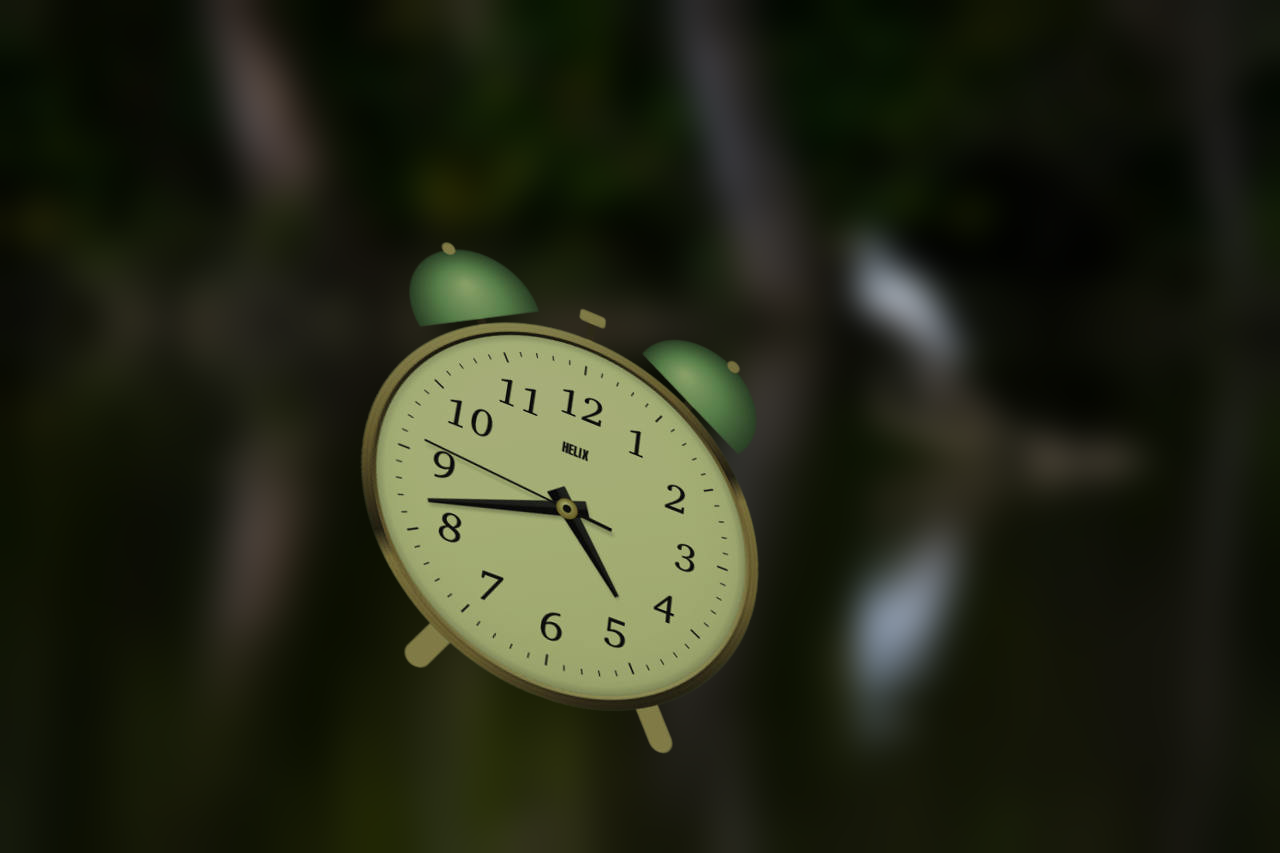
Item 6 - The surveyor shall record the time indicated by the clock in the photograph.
4:41:46
